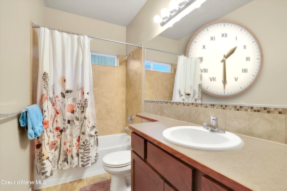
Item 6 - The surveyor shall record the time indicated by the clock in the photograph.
1:30
